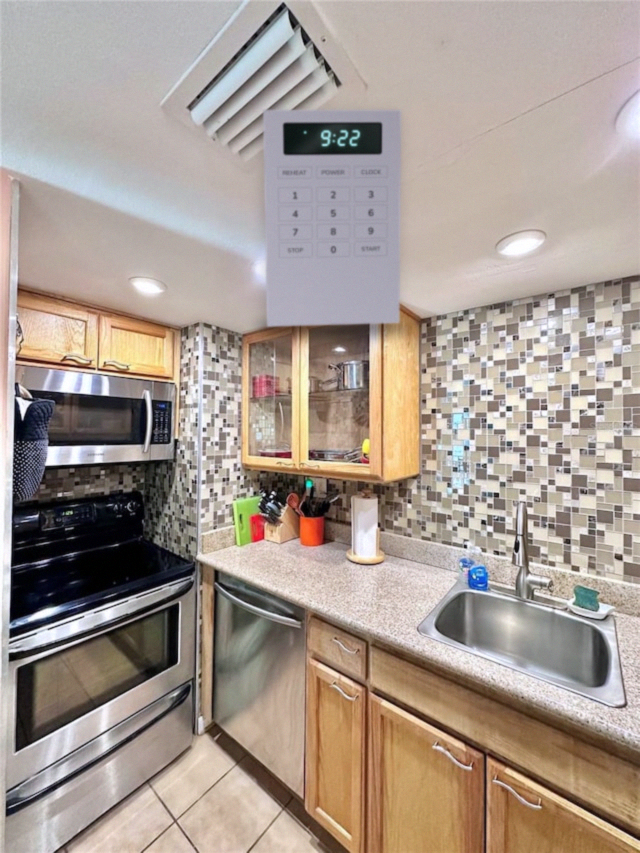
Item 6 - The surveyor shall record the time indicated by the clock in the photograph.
9:22
